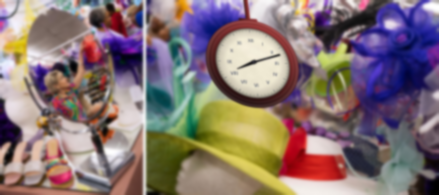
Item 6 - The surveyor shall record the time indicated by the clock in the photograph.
8:12
